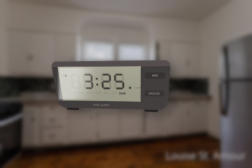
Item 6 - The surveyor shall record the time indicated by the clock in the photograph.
3:25
